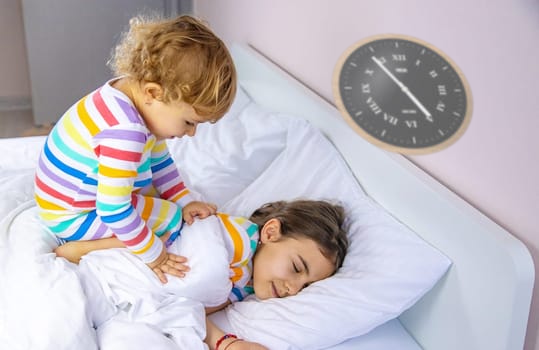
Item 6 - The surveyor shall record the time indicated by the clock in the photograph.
4:54
